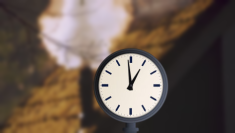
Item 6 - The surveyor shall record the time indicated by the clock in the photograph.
12:59
